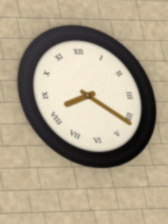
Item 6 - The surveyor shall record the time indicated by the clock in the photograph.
8:21
